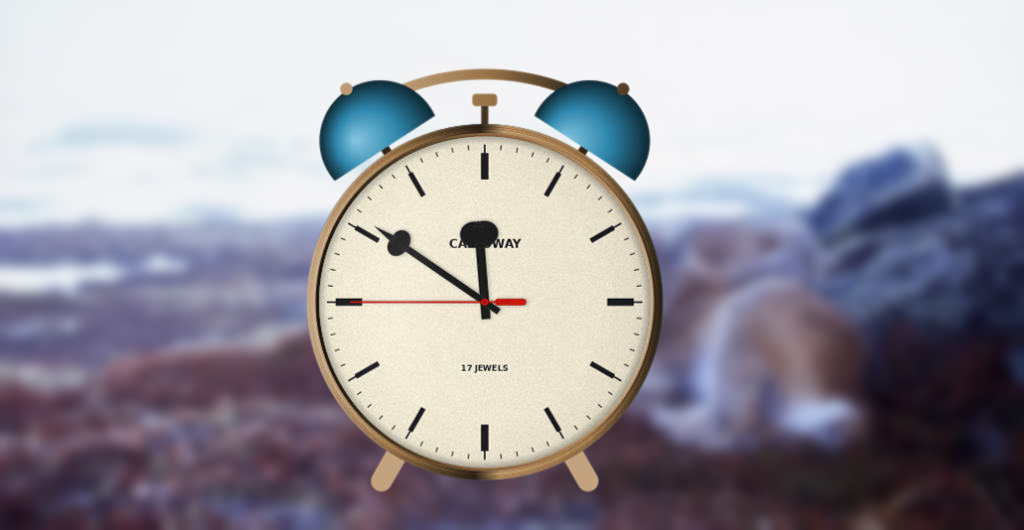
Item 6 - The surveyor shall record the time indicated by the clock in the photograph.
11:50:45
